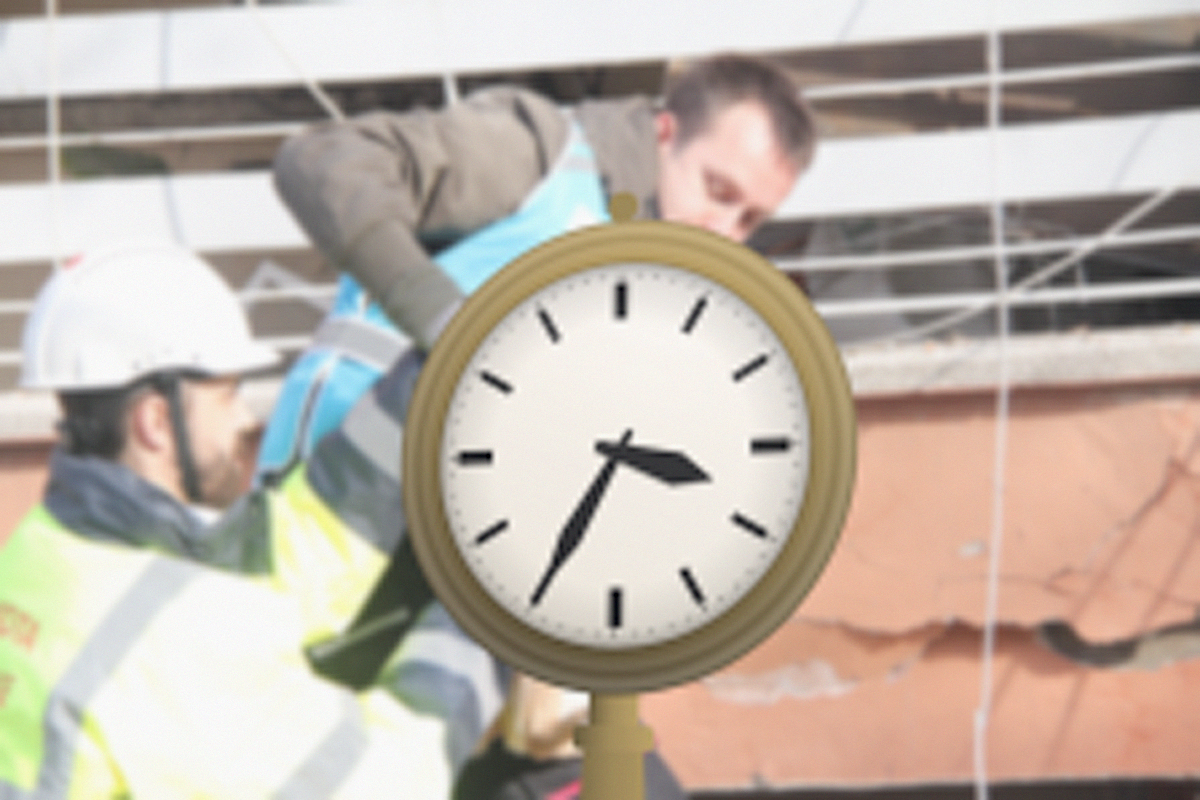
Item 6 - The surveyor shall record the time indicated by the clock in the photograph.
3:35
